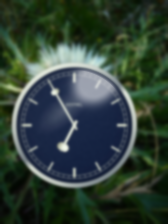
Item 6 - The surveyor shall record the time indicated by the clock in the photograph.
6:55
